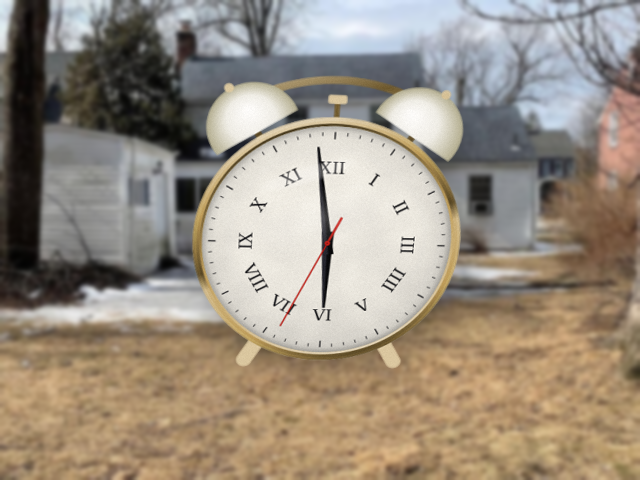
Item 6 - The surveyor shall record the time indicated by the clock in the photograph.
5:58:34
